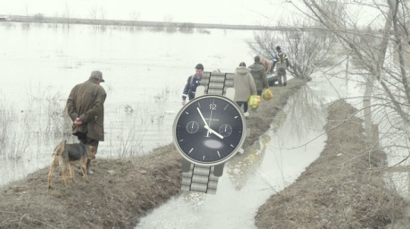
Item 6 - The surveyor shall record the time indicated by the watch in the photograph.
3:54
